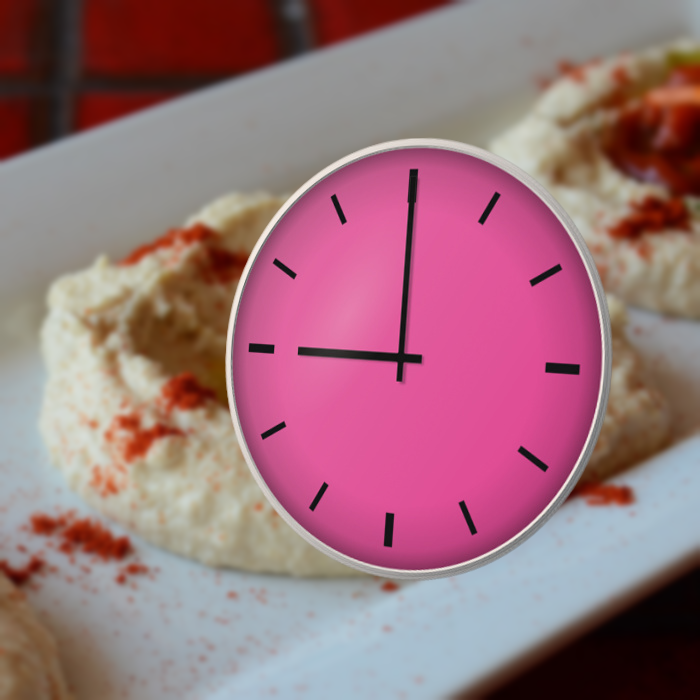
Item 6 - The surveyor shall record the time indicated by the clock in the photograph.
9:00
